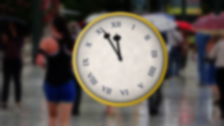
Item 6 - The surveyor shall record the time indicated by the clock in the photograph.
11:56
